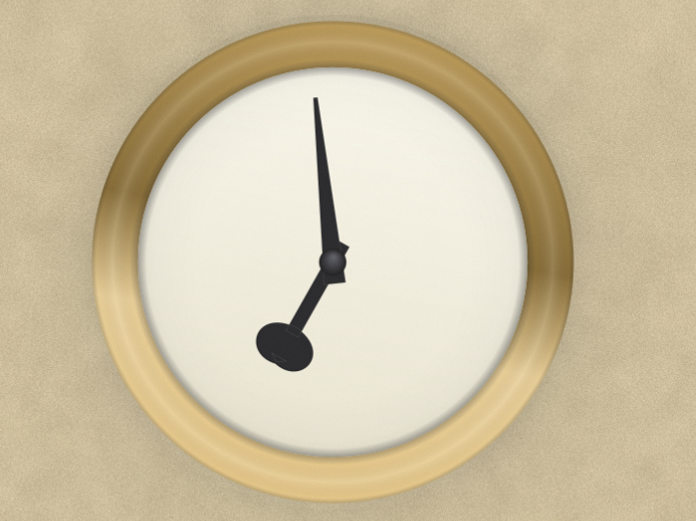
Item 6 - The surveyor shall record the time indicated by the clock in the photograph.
6:59
